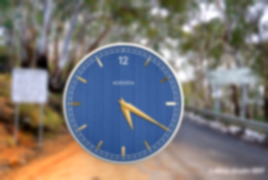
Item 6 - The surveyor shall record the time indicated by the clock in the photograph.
5:20
